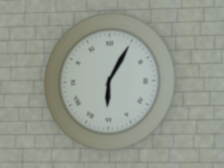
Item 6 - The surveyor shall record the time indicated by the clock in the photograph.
6:05
